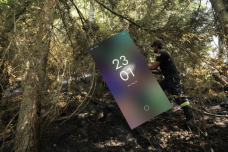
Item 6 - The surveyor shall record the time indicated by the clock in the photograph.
23:01
